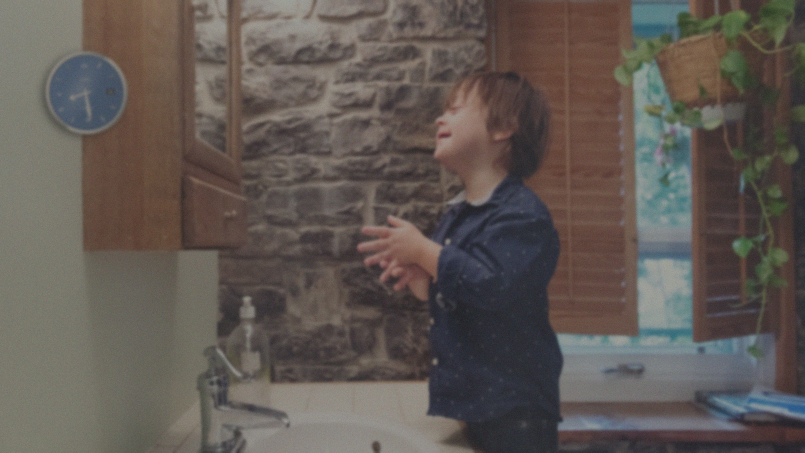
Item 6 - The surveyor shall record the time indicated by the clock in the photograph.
8:29
